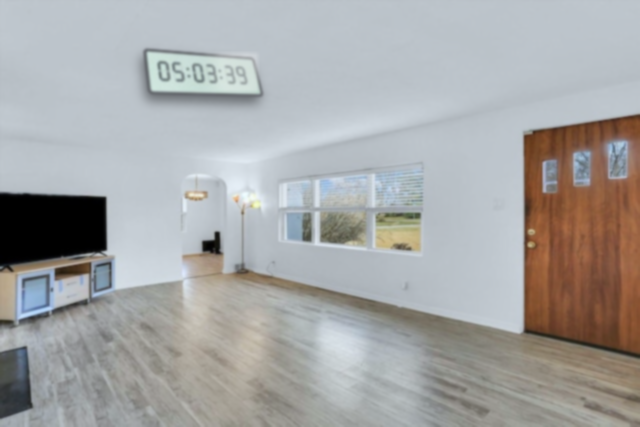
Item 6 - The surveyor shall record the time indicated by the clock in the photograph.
5:03:39
